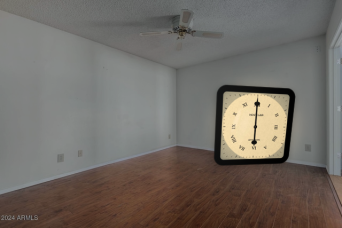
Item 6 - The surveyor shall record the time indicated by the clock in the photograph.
6:00
